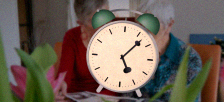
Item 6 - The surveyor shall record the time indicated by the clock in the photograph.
5:07
